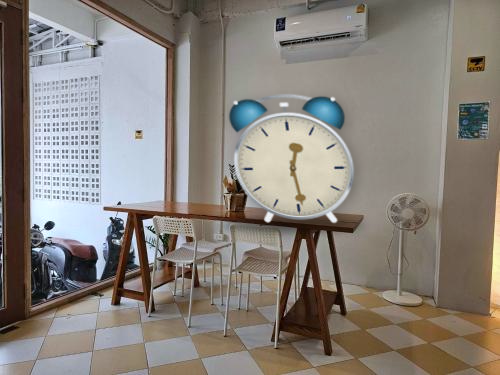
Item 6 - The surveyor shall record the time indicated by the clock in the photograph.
12:29
